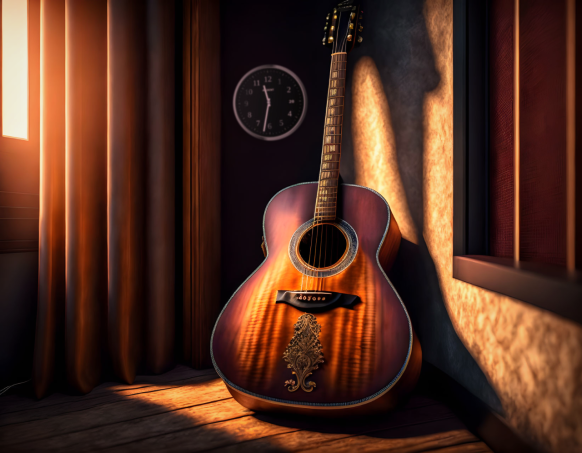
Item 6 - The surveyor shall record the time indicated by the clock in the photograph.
11:32
